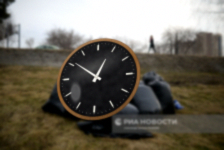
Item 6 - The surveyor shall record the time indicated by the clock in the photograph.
12:51
